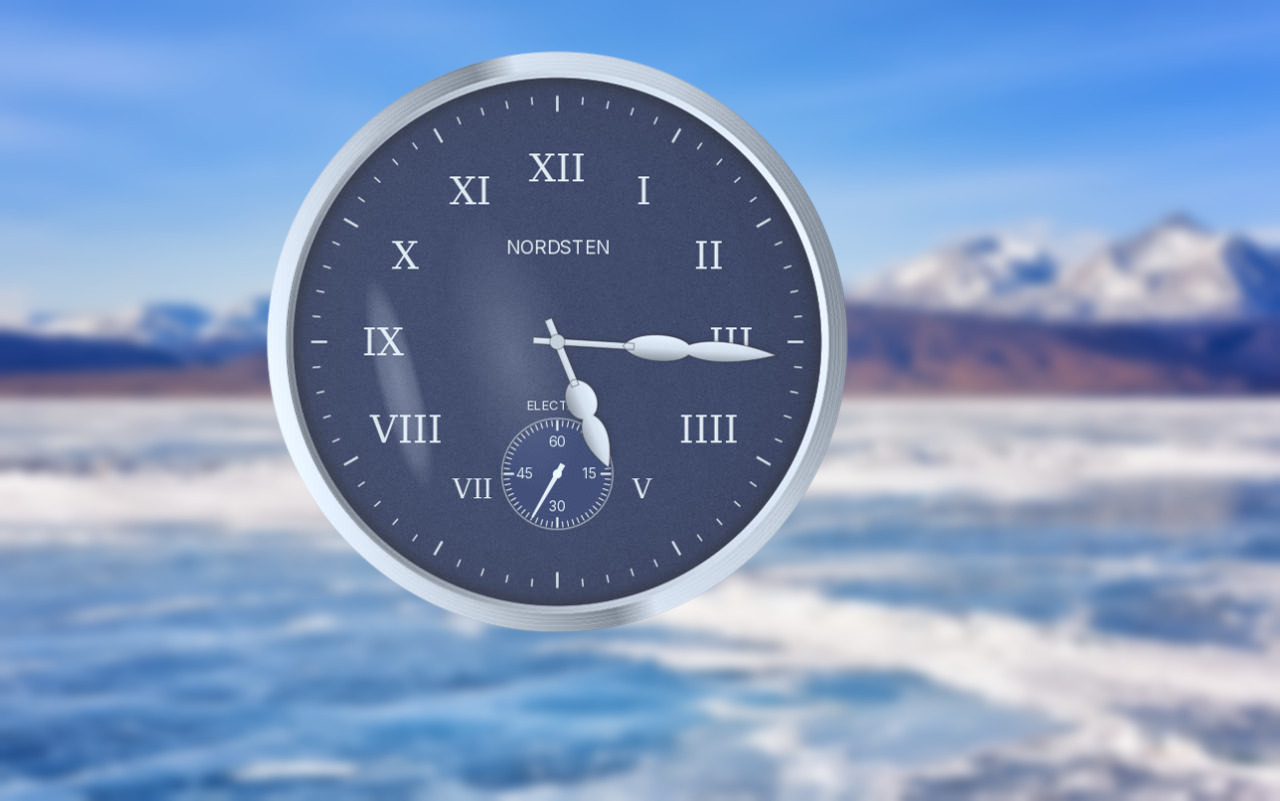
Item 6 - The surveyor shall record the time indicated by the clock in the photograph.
5:15:35
